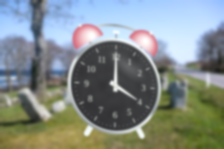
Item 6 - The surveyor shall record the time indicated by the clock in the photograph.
4:00
